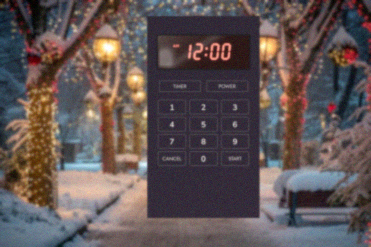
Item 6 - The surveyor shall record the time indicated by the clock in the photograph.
12:00
